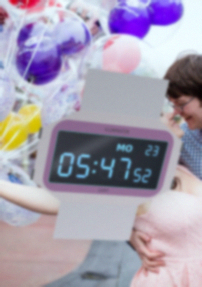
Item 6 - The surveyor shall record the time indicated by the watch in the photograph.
5:47:52
